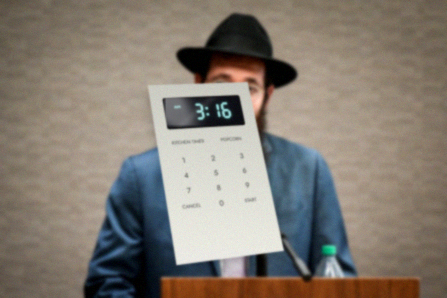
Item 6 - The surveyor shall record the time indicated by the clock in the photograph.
3:16
